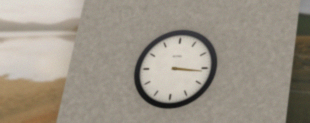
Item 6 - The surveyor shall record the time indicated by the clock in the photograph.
3:16
